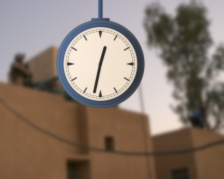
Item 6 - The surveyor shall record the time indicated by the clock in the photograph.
12:32
